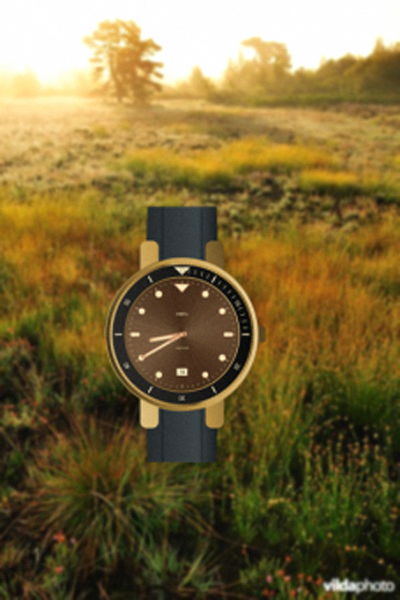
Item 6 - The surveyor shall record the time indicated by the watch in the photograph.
8:40
